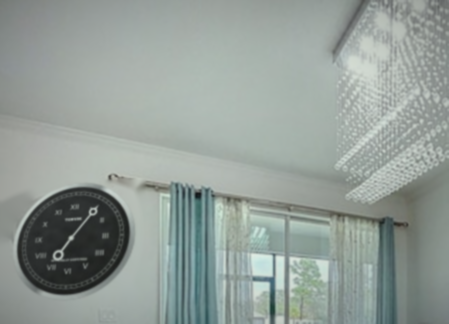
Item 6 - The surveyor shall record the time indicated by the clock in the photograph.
7:06
